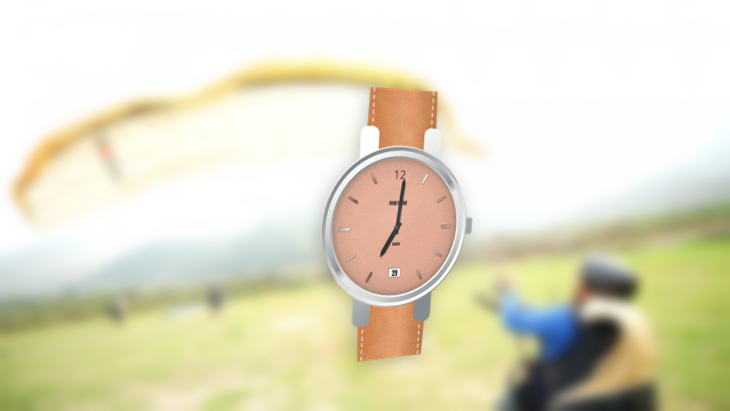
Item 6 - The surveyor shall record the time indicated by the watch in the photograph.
7:01
